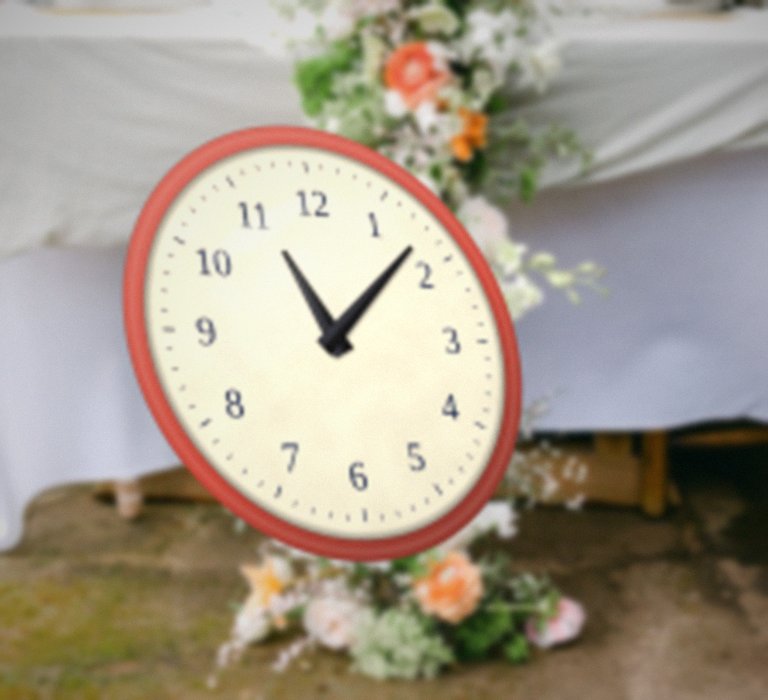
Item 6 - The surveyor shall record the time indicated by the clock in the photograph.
11:08
